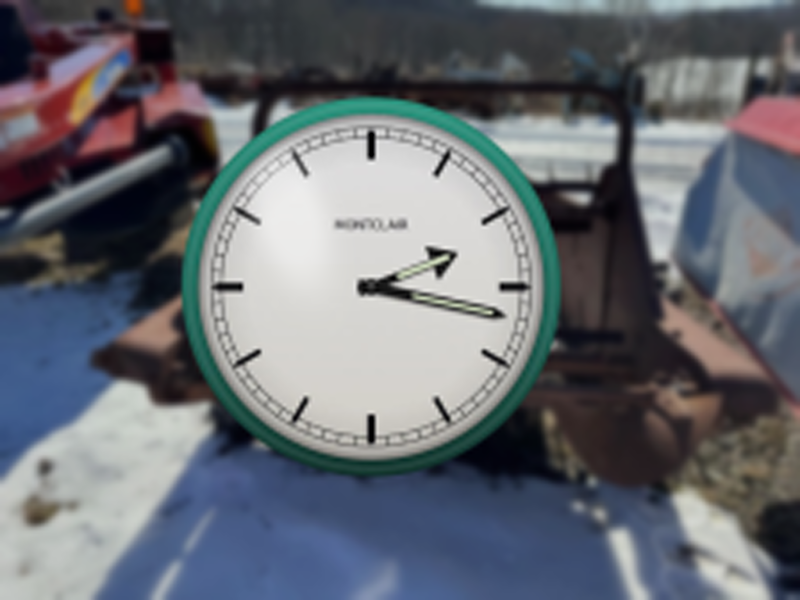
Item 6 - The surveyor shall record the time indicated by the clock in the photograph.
2:17
